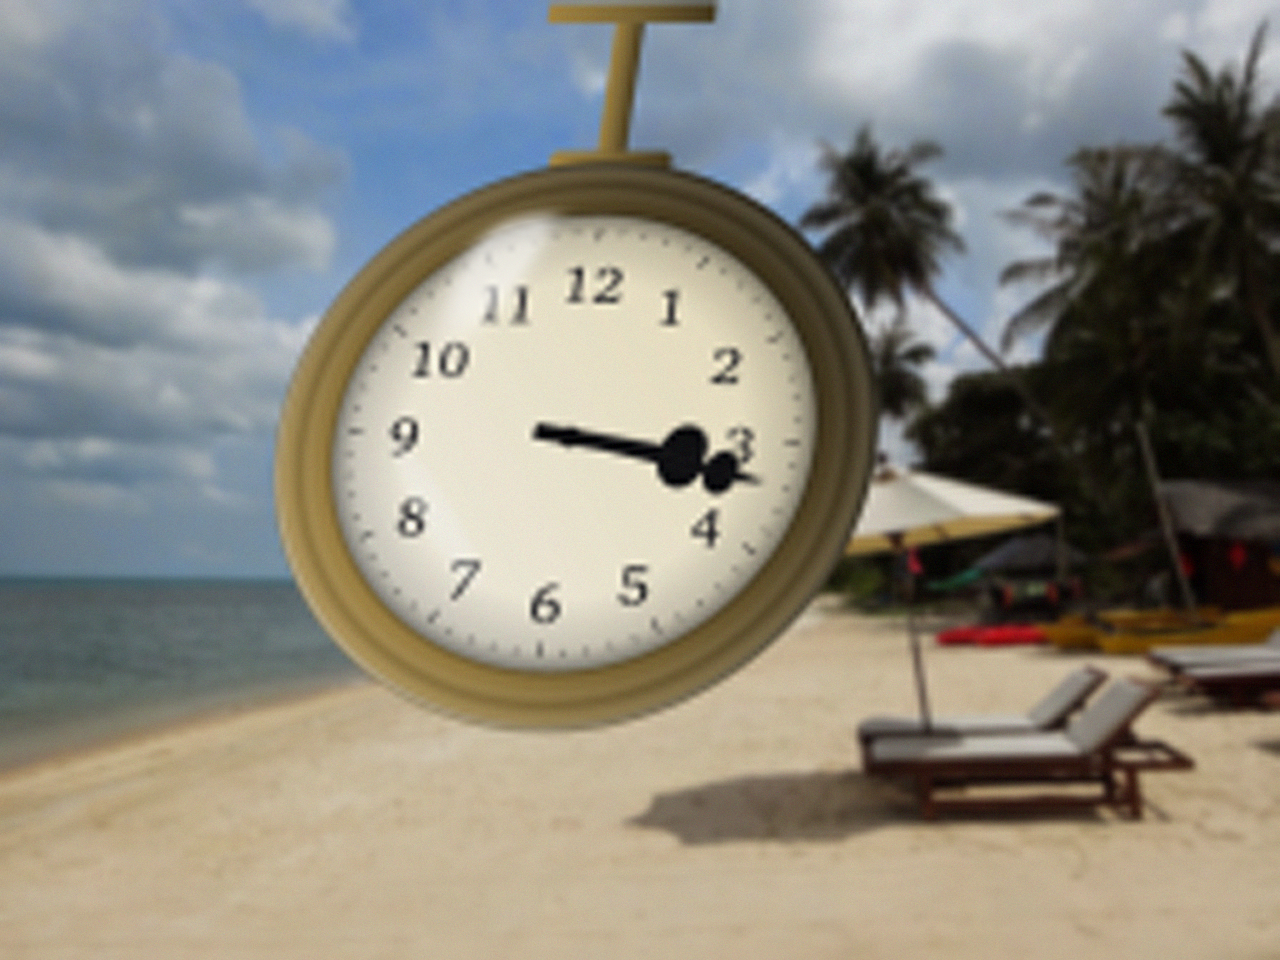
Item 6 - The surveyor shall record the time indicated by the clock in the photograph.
3:17
